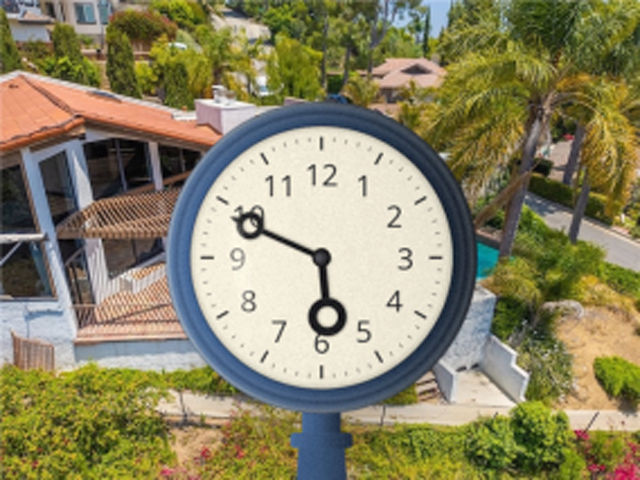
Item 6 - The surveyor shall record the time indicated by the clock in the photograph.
5:49
